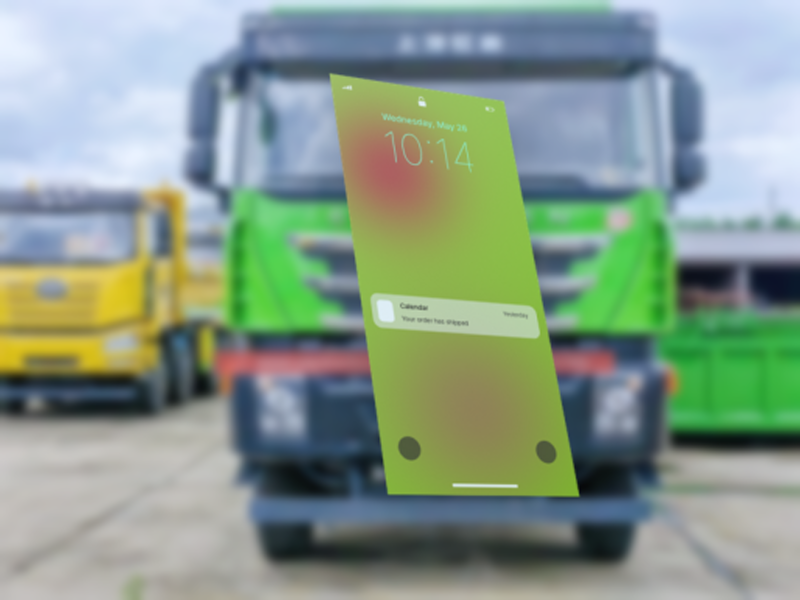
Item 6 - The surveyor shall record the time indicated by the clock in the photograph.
10:14
